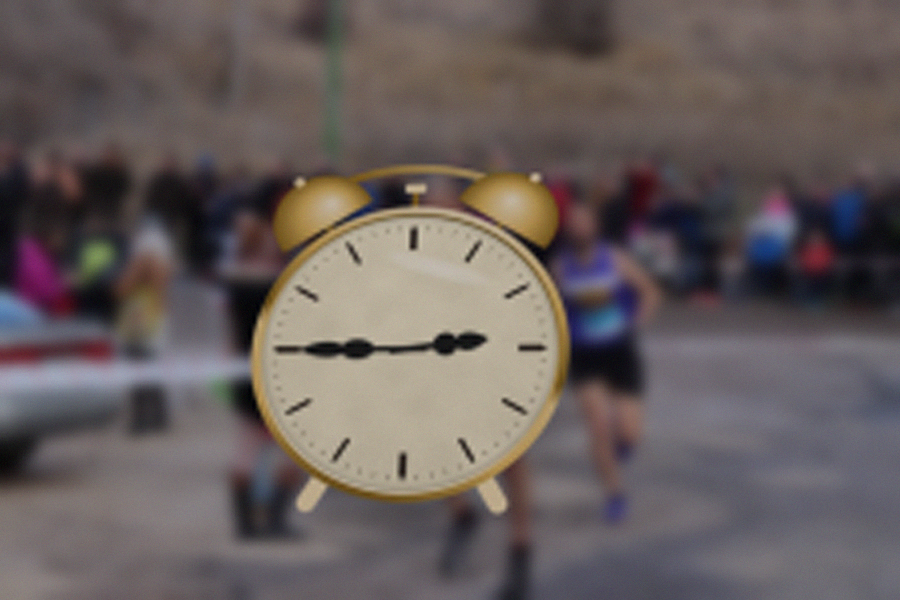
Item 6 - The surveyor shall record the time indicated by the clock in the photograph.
2:45
